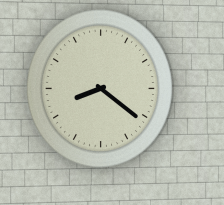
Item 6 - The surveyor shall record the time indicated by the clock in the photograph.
8:21
